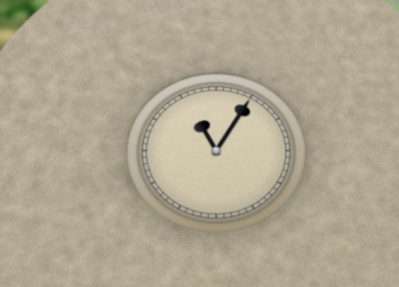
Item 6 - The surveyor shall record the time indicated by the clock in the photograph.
11:05
